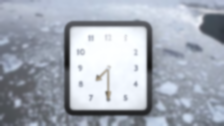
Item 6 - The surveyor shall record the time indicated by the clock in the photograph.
7:30
